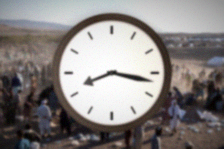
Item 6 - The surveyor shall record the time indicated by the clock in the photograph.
8:17
